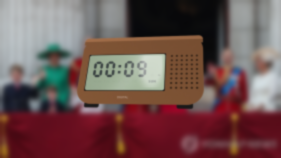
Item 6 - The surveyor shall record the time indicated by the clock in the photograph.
0:09
